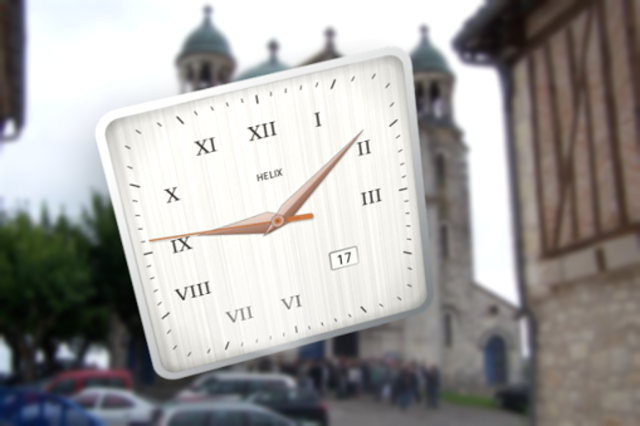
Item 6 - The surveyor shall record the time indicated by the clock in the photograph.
9:08:46
